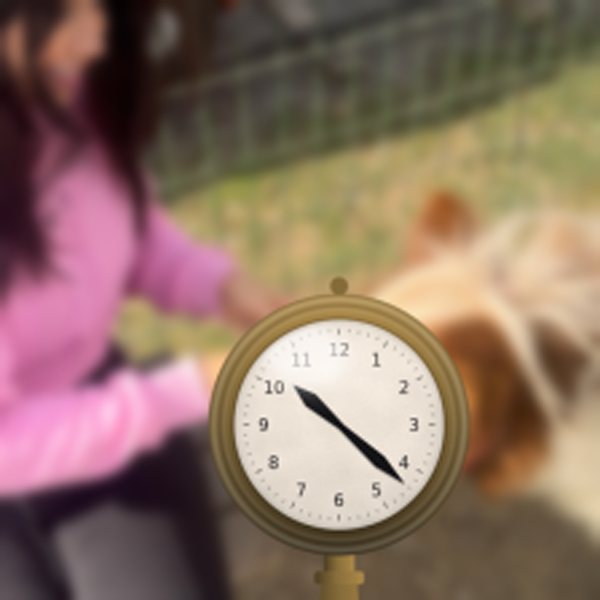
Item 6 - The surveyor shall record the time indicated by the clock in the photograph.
10:22
